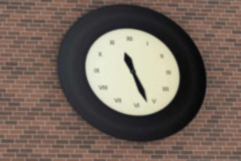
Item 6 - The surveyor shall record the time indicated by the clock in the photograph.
11:27
